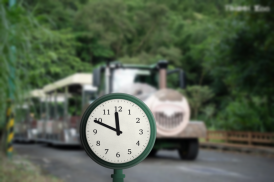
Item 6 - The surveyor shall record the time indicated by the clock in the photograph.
11:49
